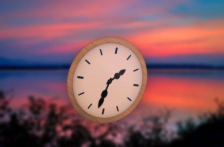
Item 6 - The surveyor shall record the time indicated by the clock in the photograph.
1:32
